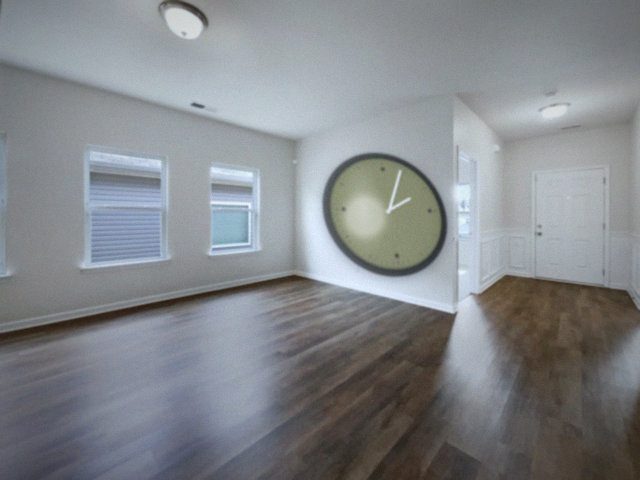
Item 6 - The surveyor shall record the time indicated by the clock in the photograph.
2:04
